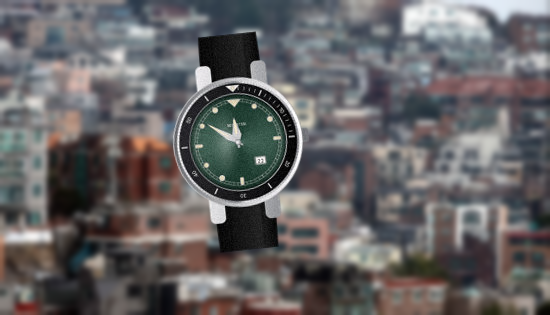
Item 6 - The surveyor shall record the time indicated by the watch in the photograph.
11:51
